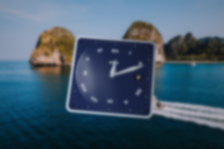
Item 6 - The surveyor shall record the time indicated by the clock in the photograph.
12:11
